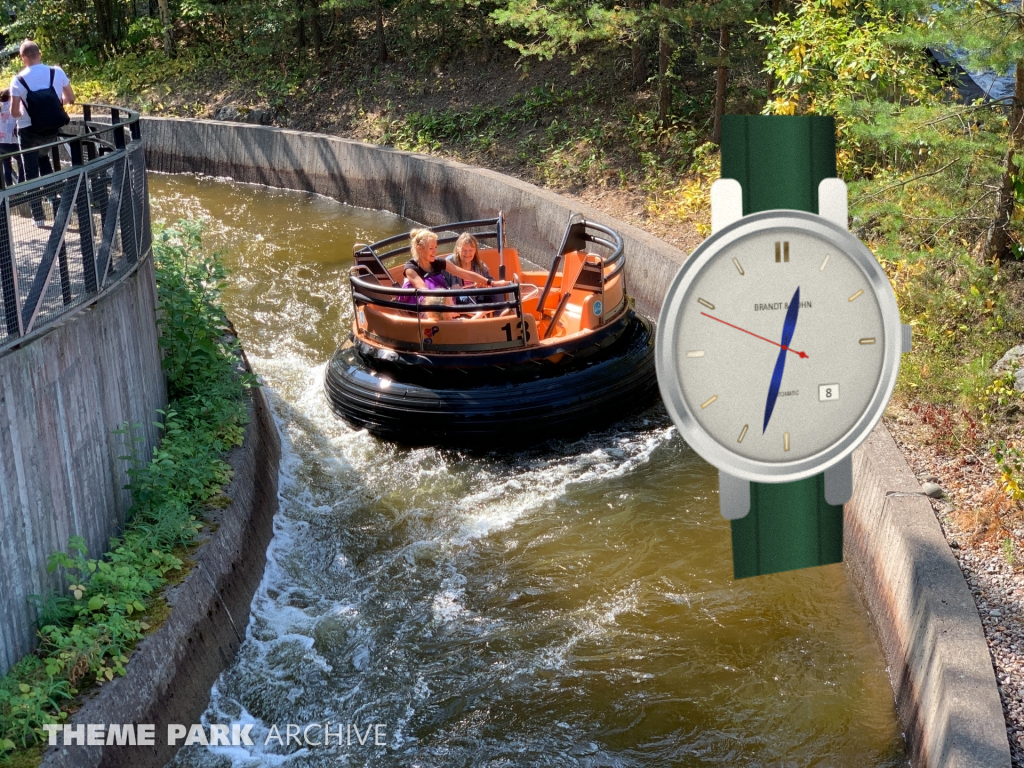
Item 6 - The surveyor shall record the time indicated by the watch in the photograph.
12:32:49
